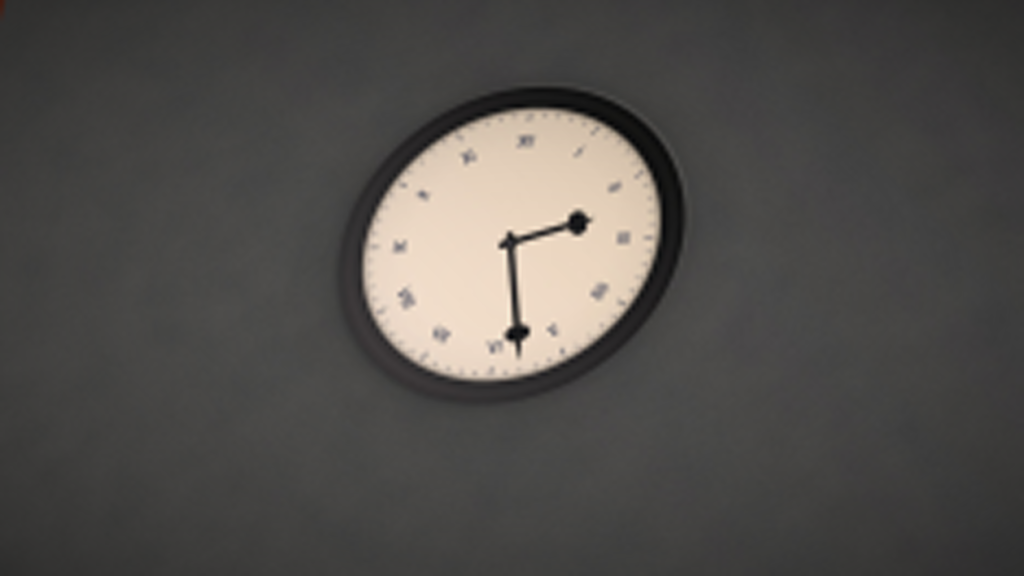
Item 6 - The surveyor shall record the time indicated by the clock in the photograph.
2:28
